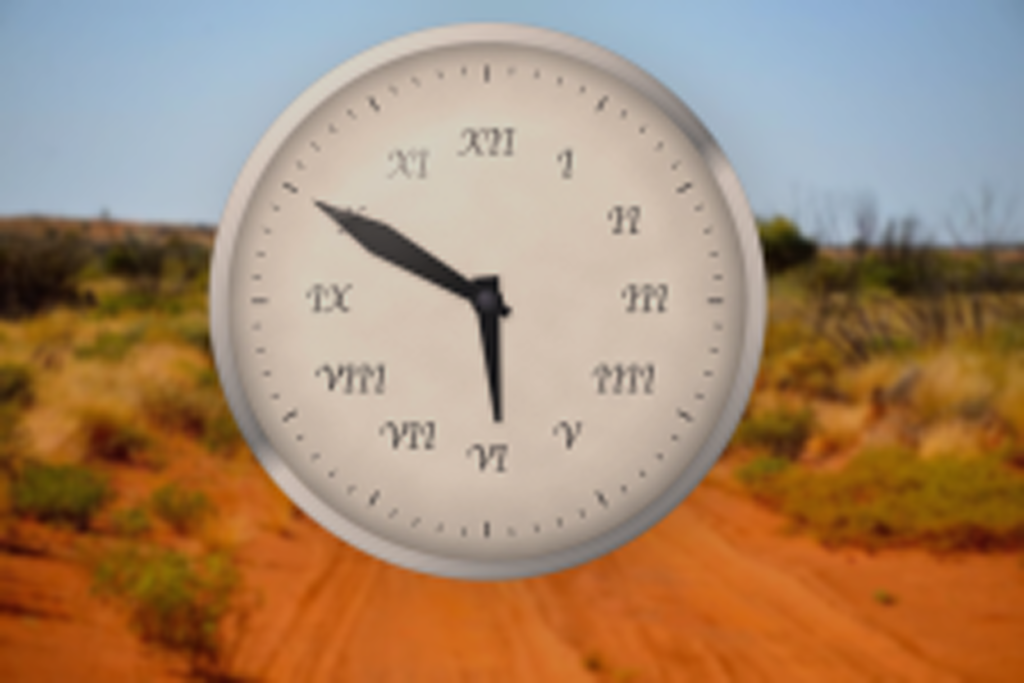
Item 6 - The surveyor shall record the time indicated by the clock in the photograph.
5:50
